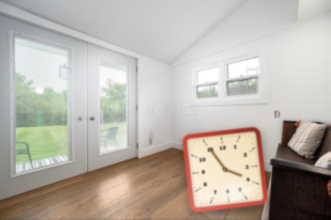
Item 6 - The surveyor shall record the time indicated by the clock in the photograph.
3:55
